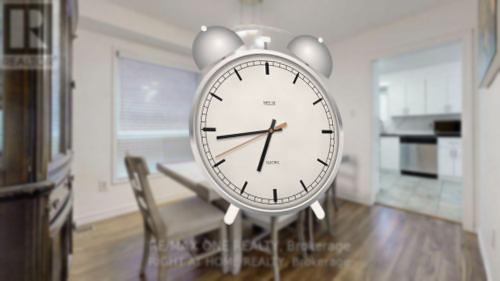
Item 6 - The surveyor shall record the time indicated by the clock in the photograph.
6:43:41
